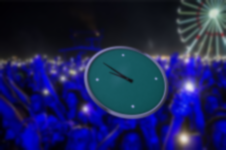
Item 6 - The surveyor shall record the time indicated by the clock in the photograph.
9:52
